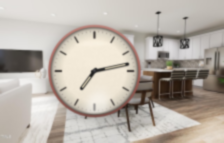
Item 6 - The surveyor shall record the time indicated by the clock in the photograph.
7:13
